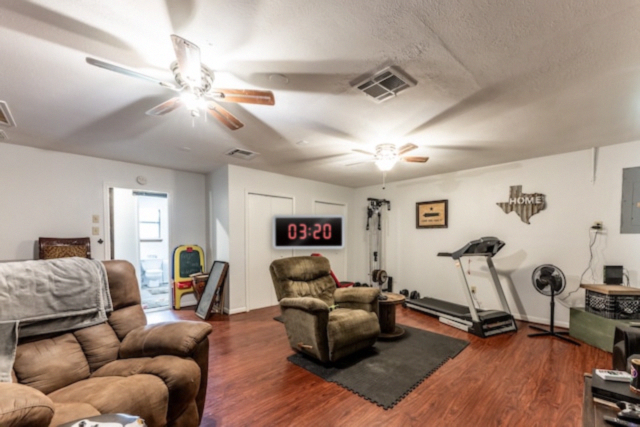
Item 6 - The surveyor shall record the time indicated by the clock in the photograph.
3:20
